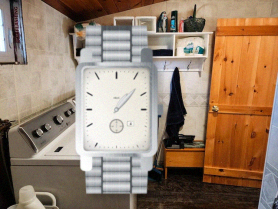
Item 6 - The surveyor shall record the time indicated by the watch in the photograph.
1:07
